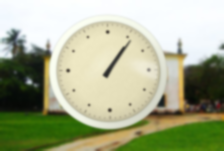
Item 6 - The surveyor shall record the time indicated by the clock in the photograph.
1:06
